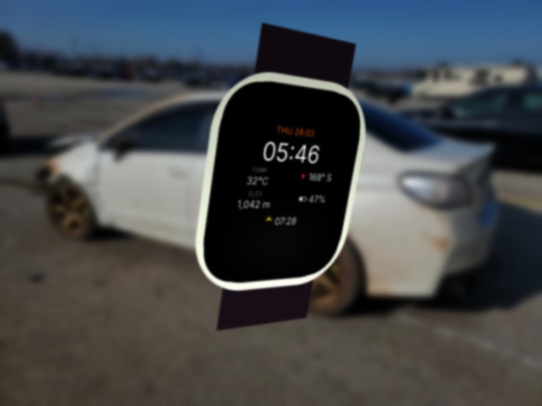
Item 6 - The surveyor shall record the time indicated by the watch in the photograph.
5:46
